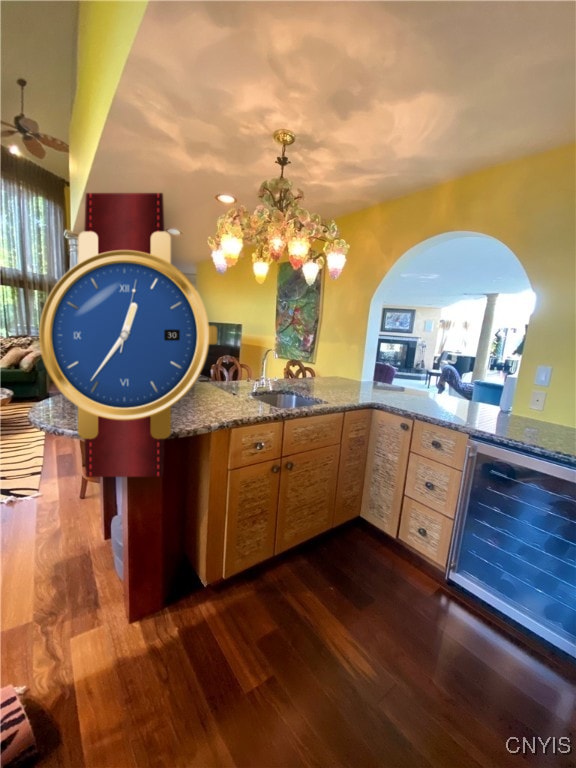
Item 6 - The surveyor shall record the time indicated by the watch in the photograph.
12:36:02
